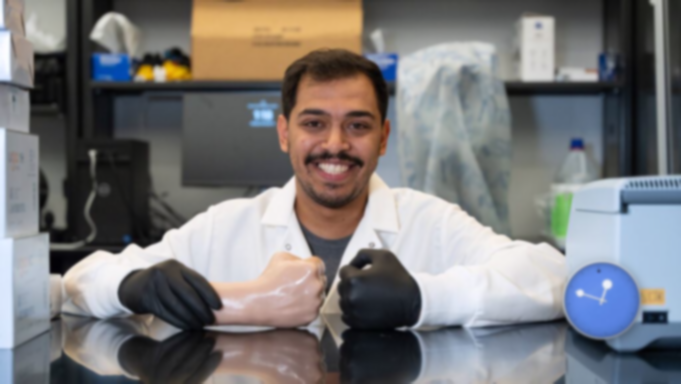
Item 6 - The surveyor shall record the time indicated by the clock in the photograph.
12:49
